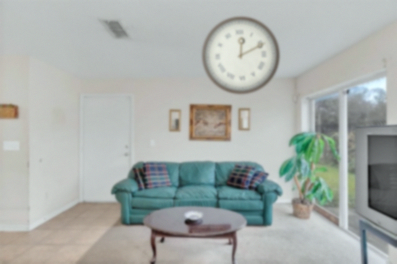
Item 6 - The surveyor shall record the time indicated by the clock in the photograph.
12:11
